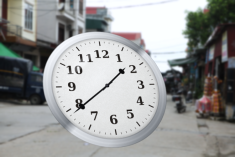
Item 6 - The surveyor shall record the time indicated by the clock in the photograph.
1:39
